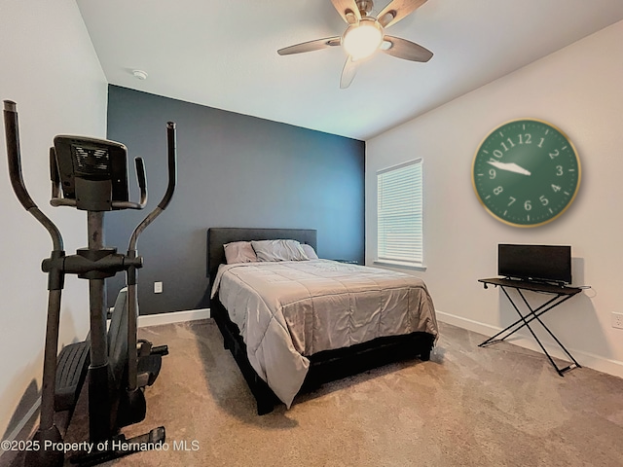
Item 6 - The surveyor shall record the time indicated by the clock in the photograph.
9:48
